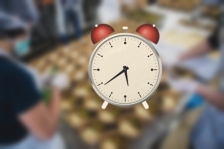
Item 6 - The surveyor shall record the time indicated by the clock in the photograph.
5:39
